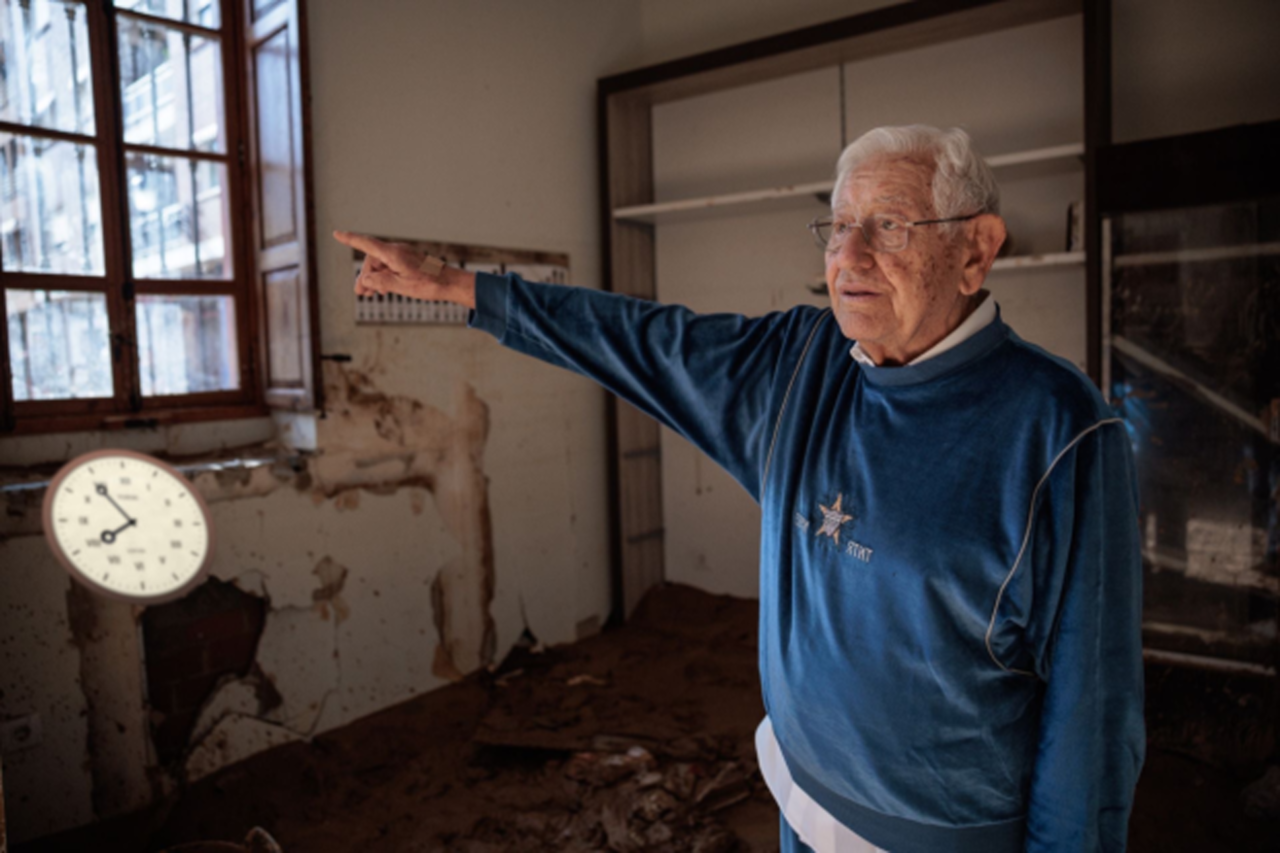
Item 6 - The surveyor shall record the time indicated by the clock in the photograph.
7:54
